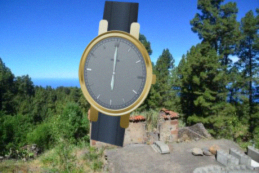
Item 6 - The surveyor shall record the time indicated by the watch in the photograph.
6:00
